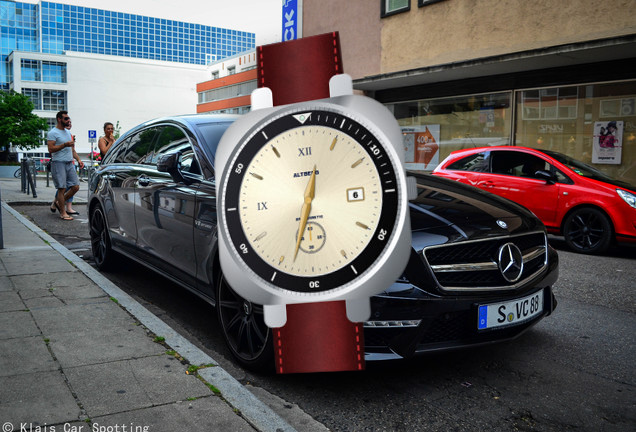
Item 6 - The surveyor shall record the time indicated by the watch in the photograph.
12:33
